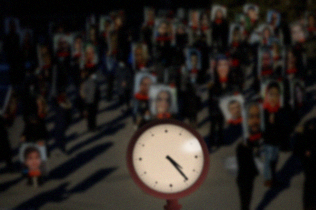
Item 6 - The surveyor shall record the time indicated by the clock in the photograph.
4:24
